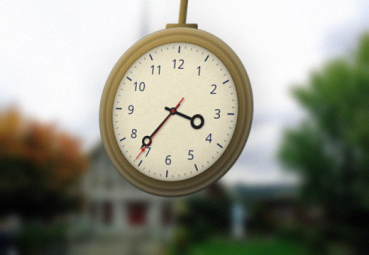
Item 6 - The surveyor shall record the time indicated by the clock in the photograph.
3:36:36
